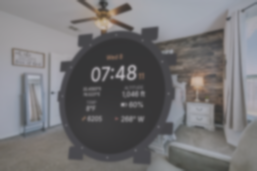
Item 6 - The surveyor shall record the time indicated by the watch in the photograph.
7:48
